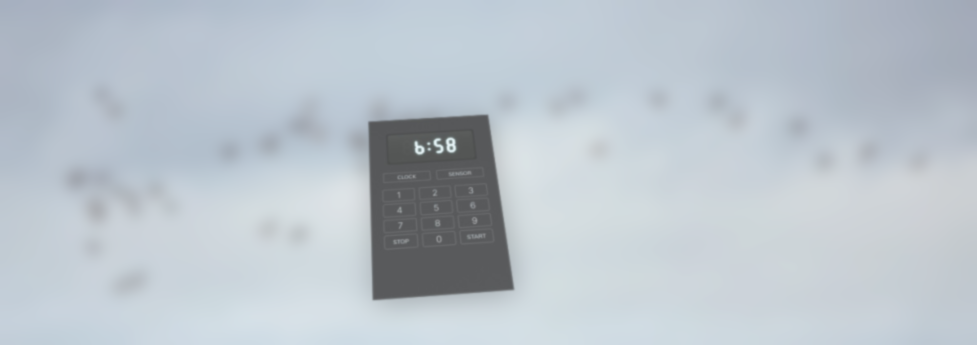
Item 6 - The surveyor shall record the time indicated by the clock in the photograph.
6:58
